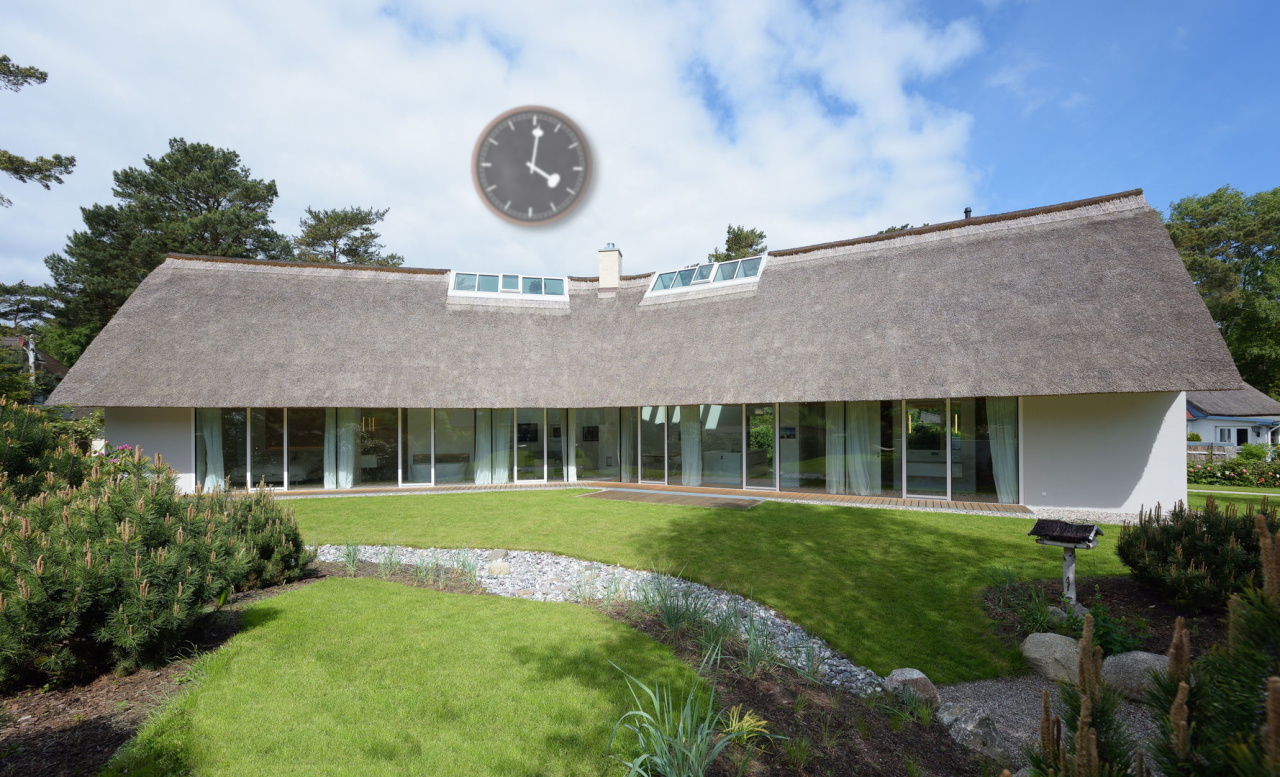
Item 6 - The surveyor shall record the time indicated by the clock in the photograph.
4:01
